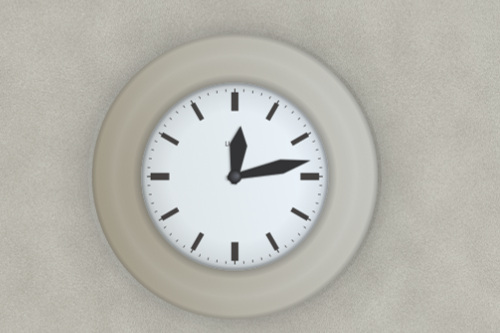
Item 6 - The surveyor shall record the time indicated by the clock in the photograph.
12:13
